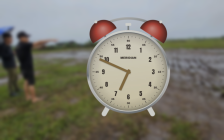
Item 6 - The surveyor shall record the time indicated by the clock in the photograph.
6:49
